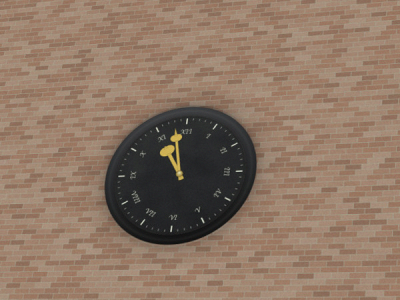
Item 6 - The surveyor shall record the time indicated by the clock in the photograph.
10:58
